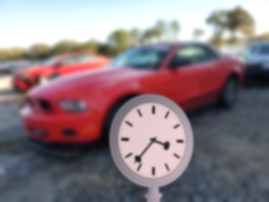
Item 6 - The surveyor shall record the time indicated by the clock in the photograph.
3:37
